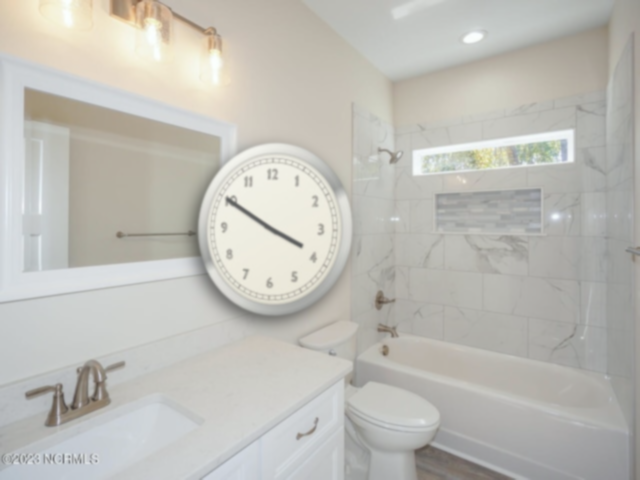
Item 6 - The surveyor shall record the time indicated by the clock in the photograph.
3:50
